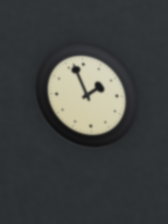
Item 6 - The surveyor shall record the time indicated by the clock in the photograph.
1:57
